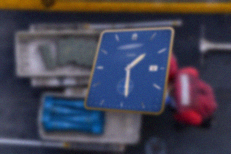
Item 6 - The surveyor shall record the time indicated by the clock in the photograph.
1:29
